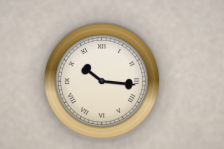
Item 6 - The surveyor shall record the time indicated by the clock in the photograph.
10:16
